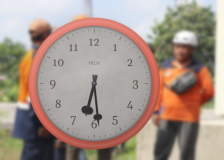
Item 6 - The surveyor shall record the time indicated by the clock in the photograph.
6:29
